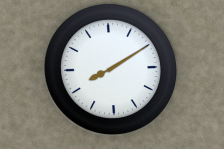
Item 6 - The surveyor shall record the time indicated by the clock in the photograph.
8:10
